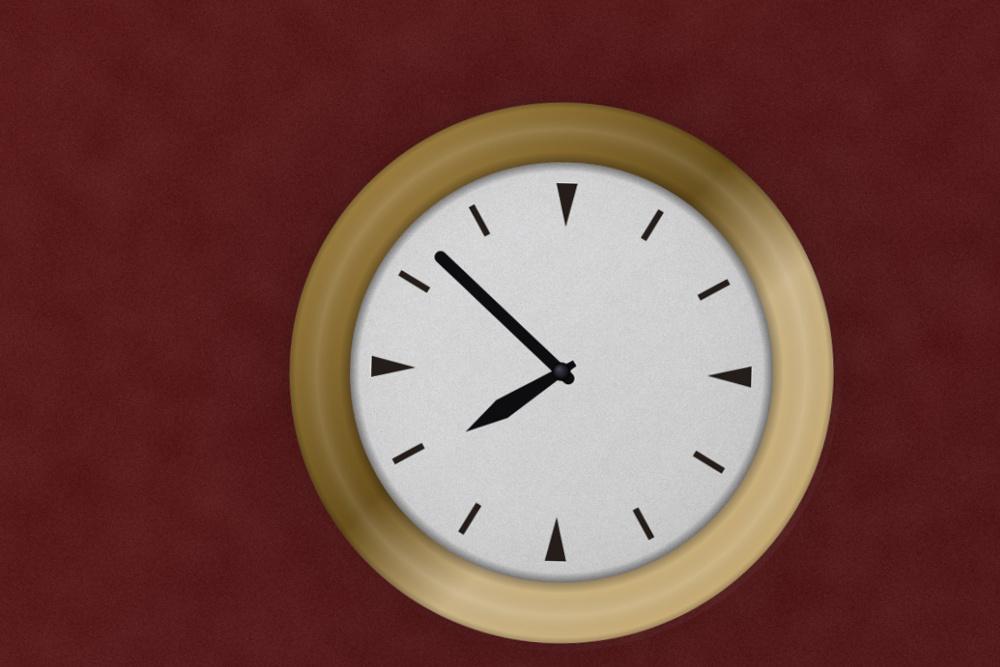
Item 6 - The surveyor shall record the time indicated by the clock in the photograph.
7:52
